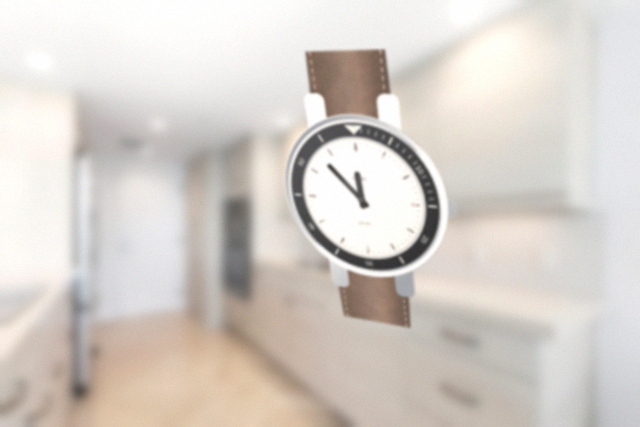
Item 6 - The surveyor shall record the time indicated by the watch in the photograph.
11:53
